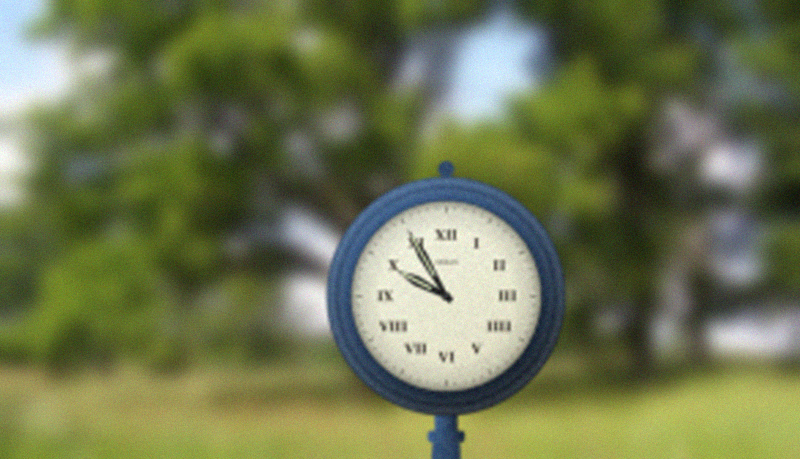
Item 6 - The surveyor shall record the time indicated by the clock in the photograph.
9:55
